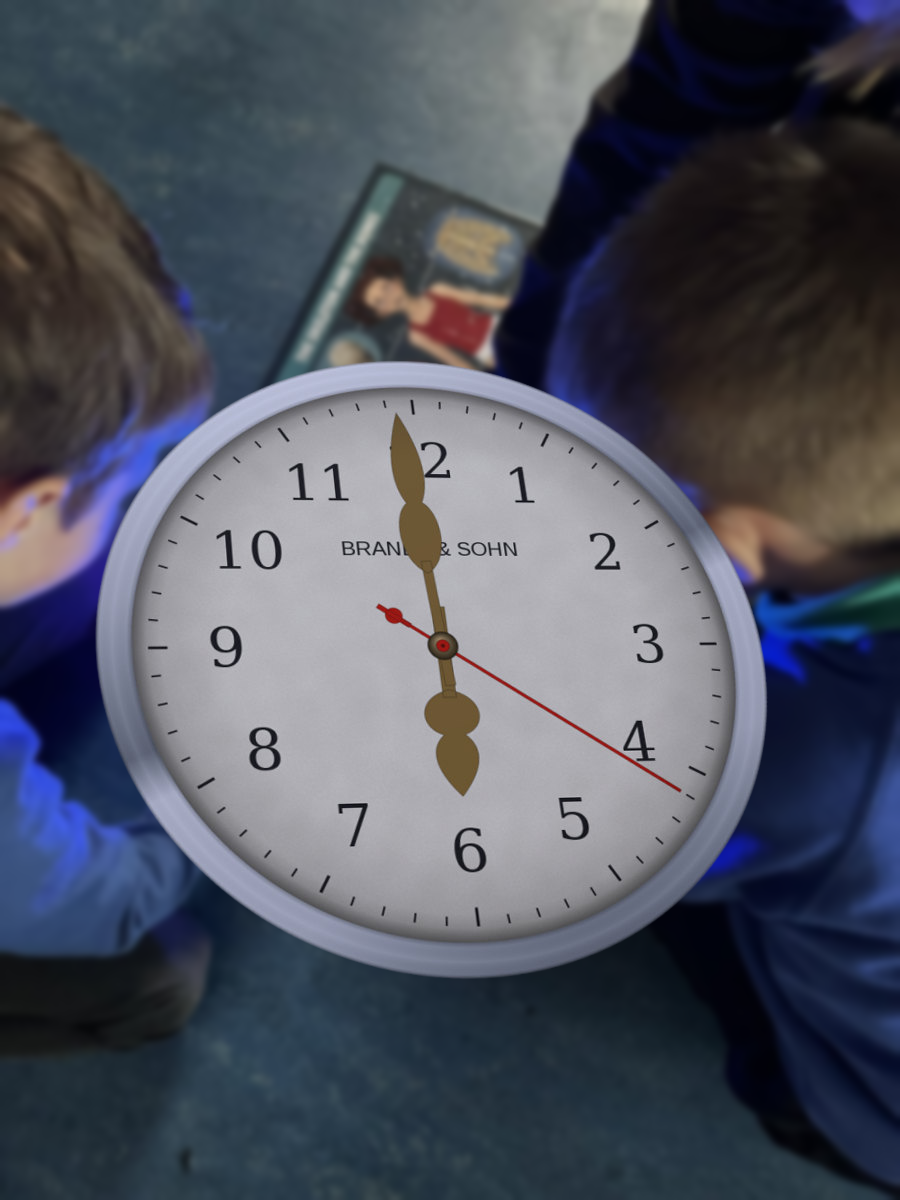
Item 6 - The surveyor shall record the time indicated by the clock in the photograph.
5:59:21
